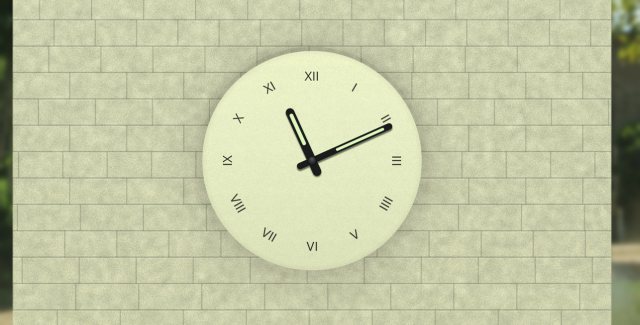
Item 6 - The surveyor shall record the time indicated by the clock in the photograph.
11:11
